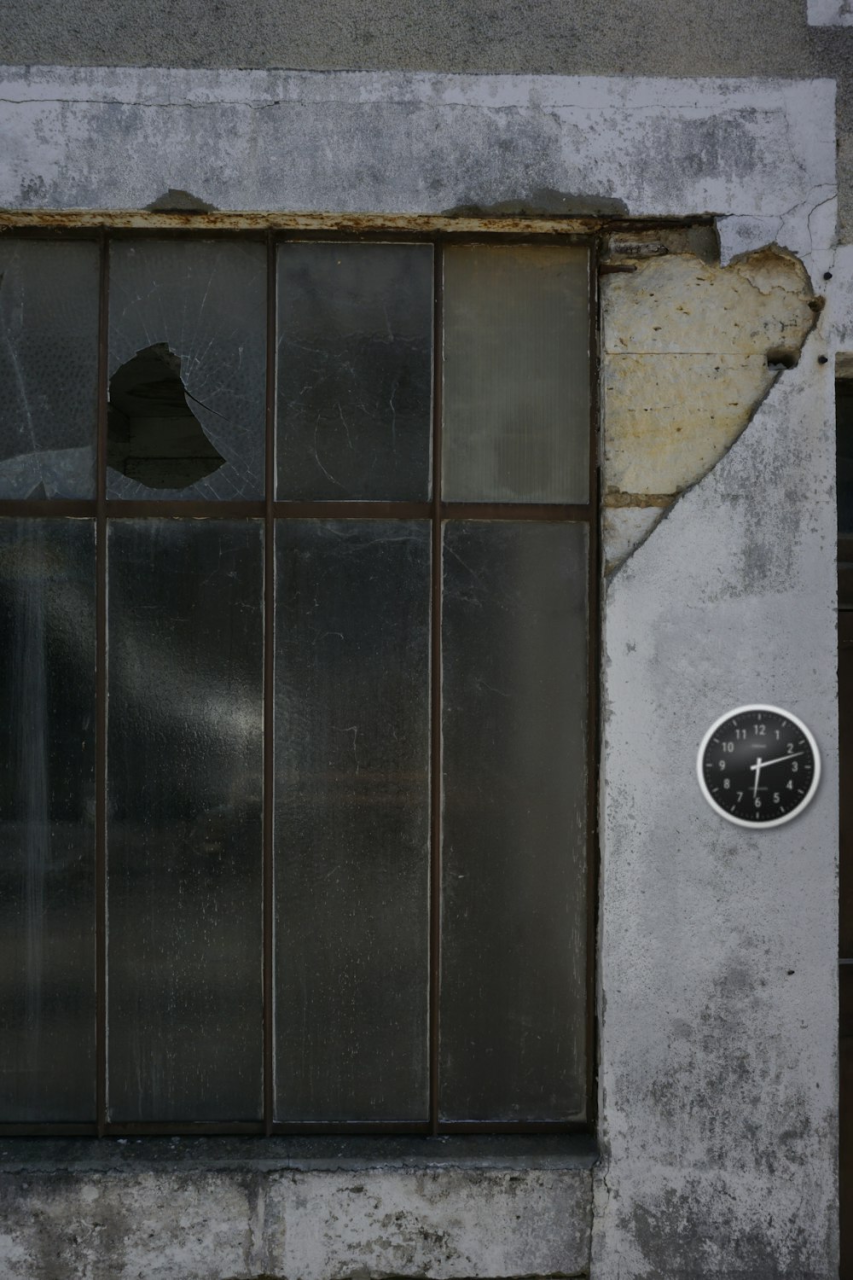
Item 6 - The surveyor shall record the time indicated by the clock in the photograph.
6:12
